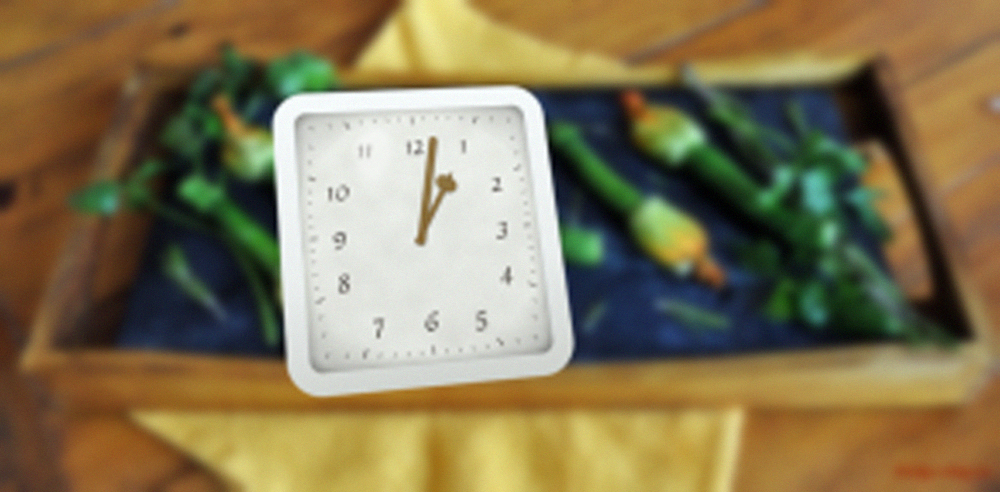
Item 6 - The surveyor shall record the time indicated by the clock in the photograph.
1:02
